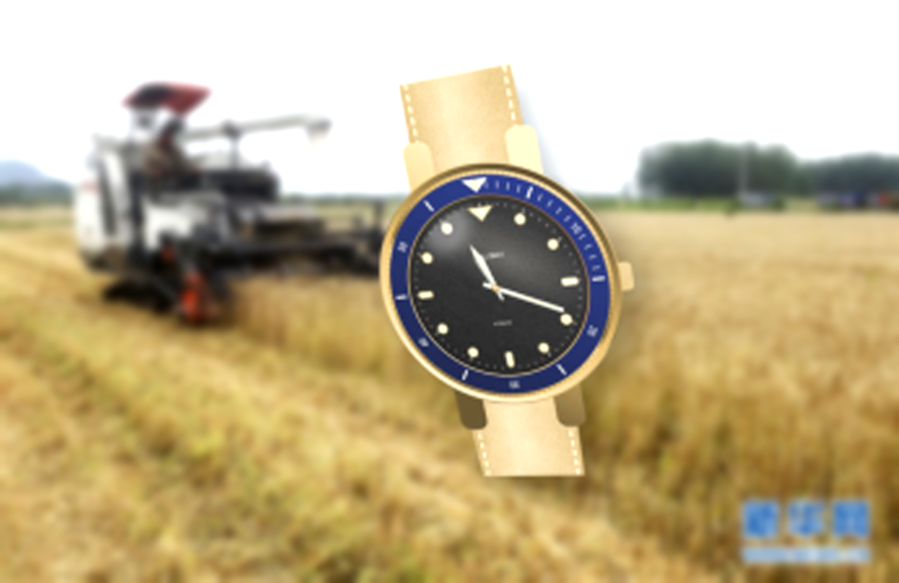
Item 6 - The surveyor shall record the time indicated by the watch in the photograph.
11:19
